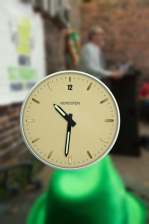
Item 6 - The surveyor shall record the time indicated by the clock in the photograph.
10:31
